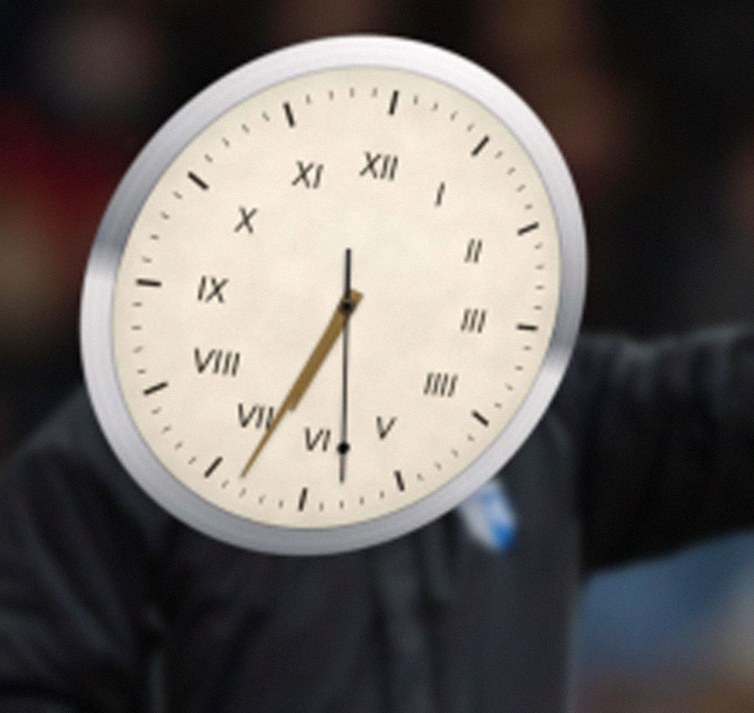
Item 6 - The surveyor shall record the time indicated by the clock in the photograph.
6:33:28
